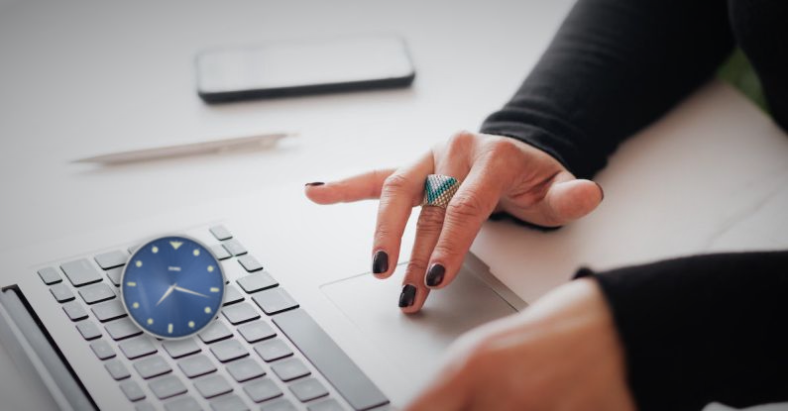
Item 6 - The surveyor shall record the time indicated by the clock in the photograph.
7:17
